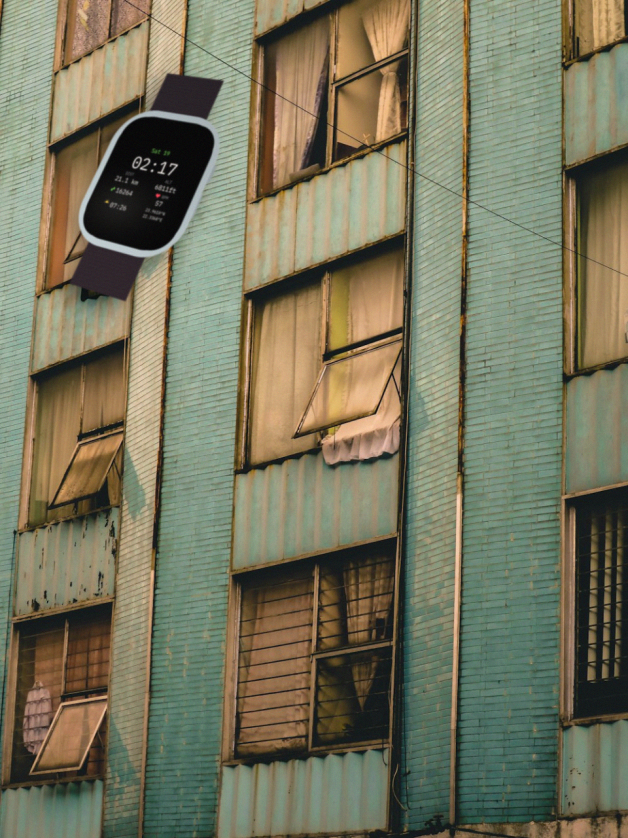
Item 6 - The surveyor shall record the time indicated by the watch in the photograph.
2:17
